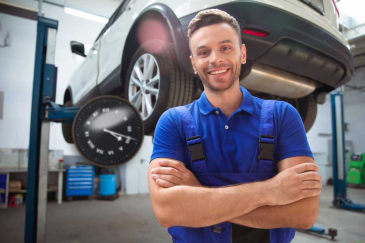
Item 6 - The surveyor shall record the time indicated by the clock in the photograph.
4:19
